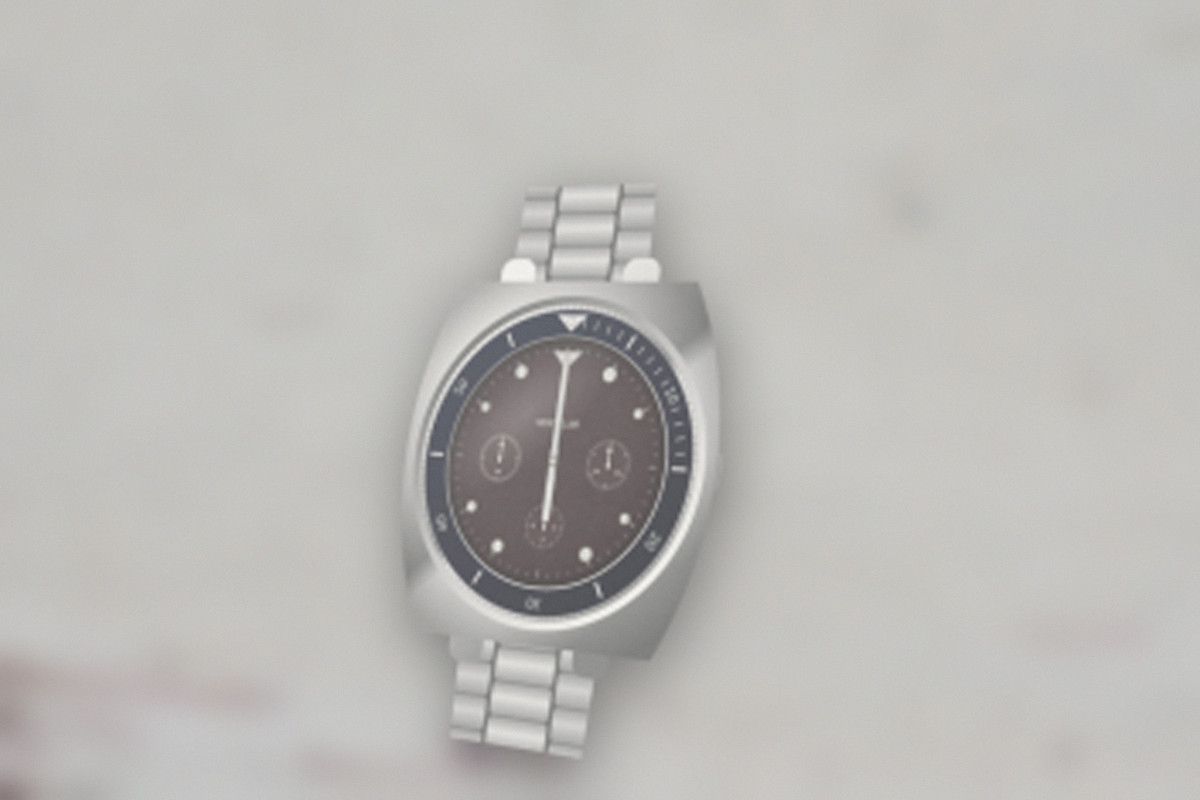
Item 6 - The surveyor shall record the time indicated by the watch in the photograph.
6:00
